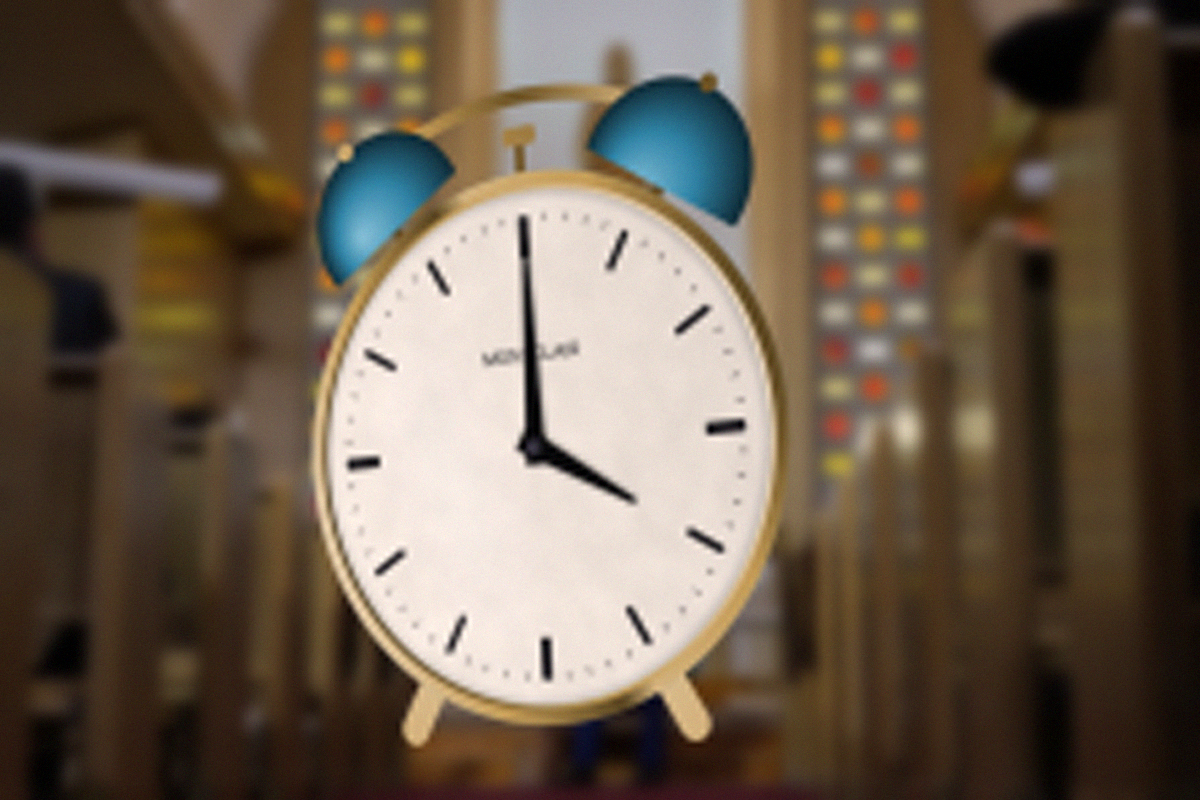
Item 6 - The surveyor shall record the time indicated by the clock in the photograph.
4:00
